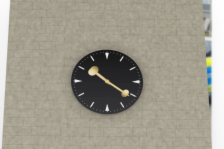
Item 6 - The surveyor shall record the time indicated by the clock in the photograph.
10:21
